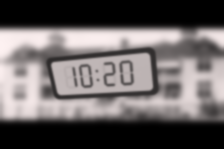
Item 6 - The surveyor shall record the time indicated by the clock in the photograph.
10:20
